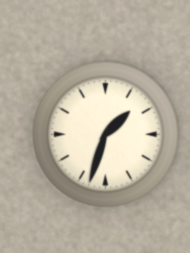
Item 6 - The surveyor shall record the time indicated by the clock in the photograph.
1:33
